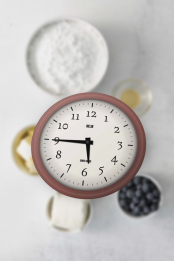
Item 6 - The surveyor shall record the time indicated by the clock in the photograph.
5:45
